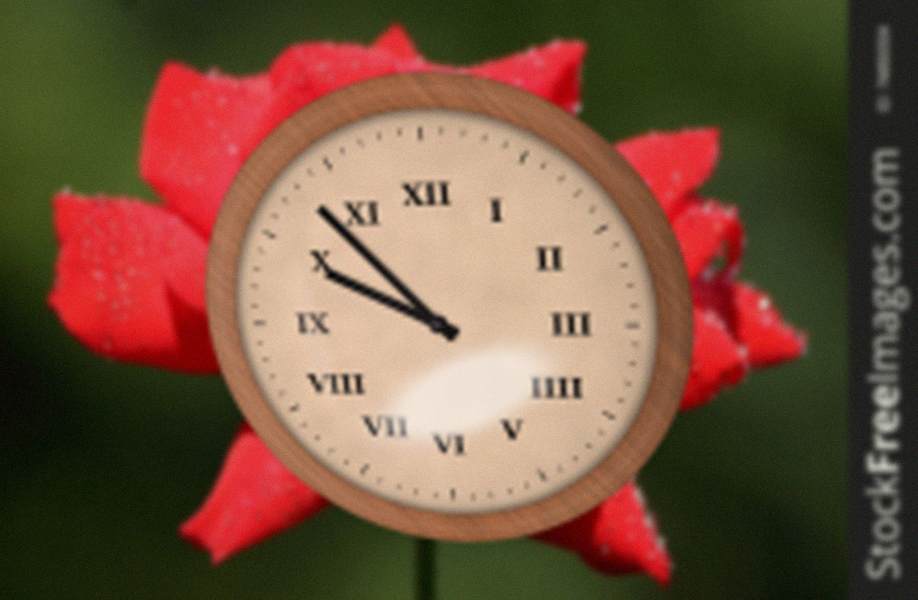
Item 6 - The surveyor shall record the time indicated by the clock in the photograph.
9:53
